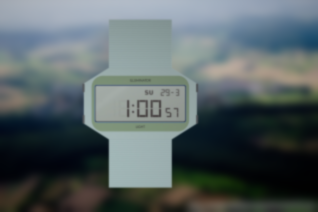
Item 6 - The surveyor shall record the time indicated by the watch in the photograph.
1:00
